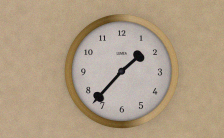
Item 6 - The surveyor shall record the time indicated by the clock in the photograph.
1:37
